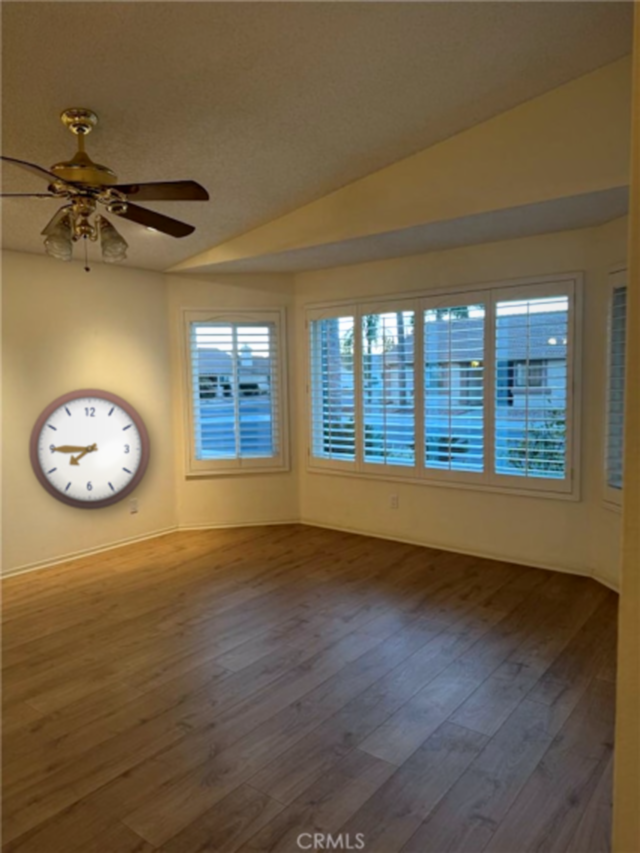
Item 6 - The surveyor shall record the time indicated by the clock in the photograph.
7:45
